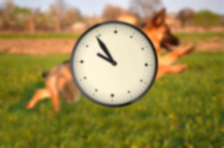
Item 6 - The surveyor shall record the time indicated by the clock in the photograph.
9:54
